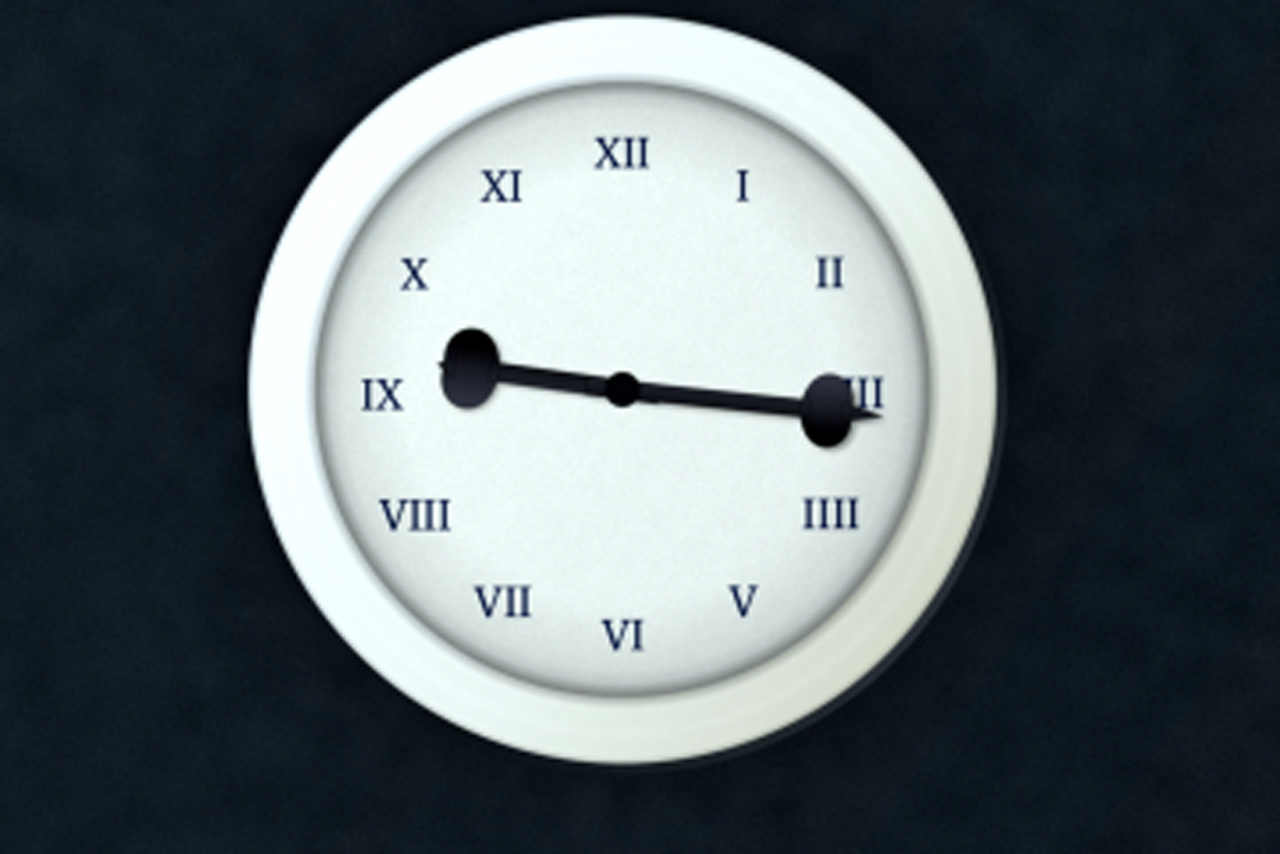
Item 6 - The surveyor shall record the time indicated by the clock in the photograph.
9:16
